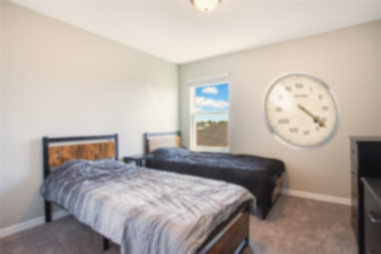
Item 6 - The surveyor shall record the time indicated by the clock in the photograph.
4:22
